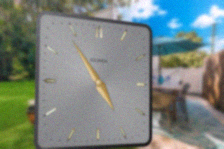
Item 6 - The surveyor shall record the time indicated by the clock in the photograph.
4:54
